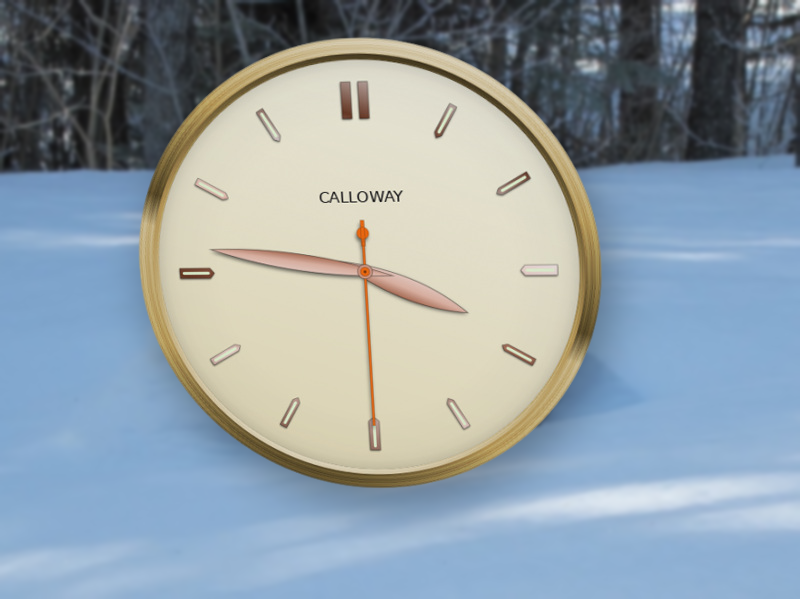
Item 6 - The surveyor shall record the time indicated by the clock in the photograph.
3:46:30
